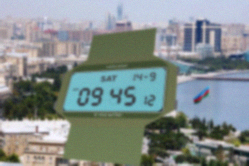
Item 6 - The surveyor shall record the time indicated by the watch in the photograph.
9:45
